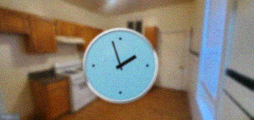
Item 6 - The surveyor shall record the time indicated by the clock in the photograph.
1:57
